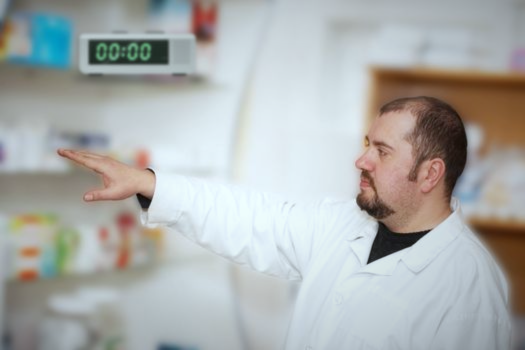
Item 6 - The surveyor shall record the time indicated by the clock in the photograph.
0:00
